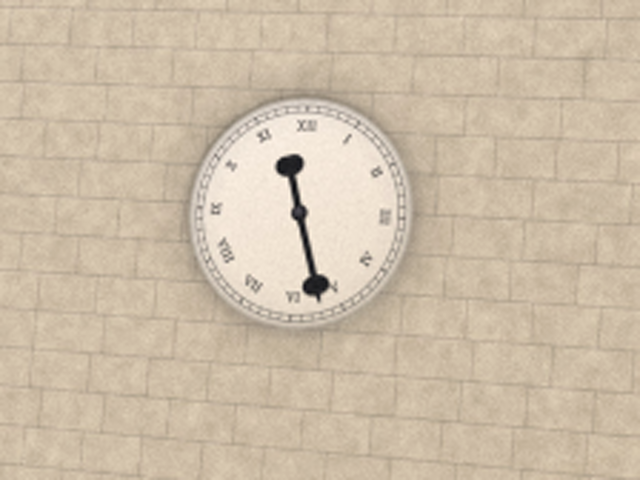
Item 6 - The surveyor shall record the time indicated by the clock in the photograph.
11:27
